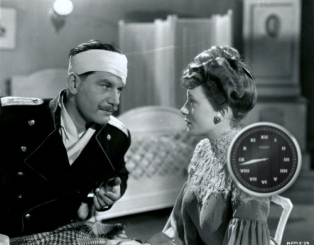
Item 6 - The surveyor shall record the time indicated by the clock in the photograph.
8:43
